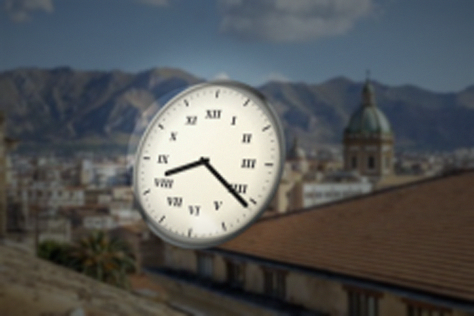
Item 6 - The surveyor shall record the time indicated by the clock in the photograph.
8:21
